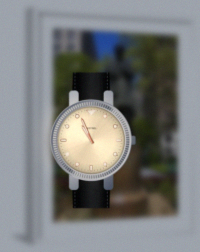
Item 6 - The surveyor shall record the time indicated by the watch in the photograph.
10:56
